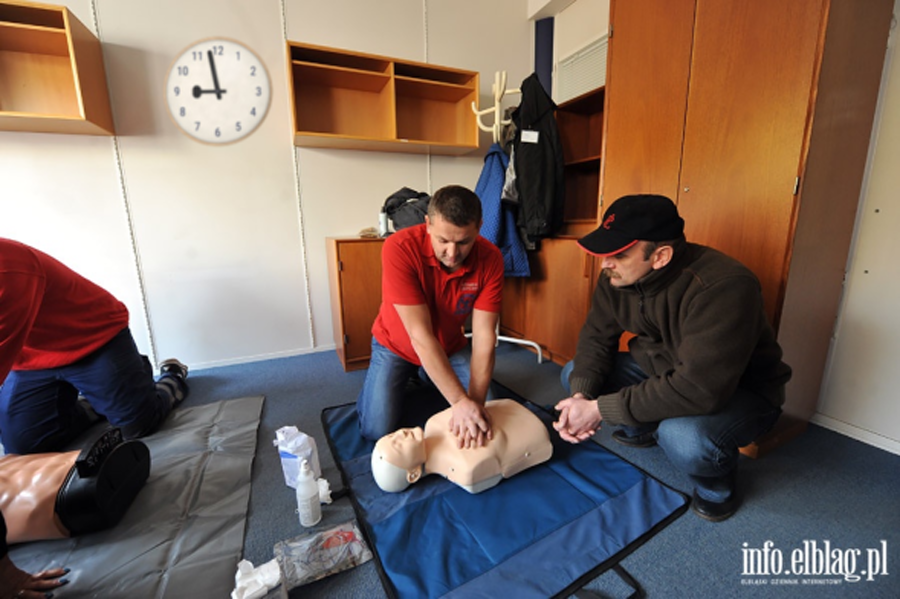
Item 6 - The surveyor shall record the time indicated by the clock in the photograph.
8:58
